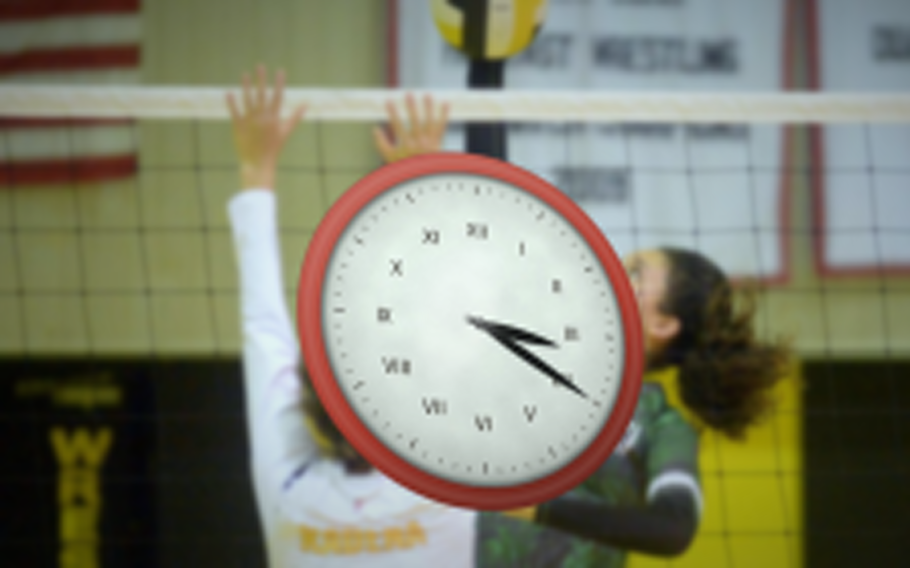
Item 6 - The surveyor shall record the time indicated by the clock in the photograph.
3:20
